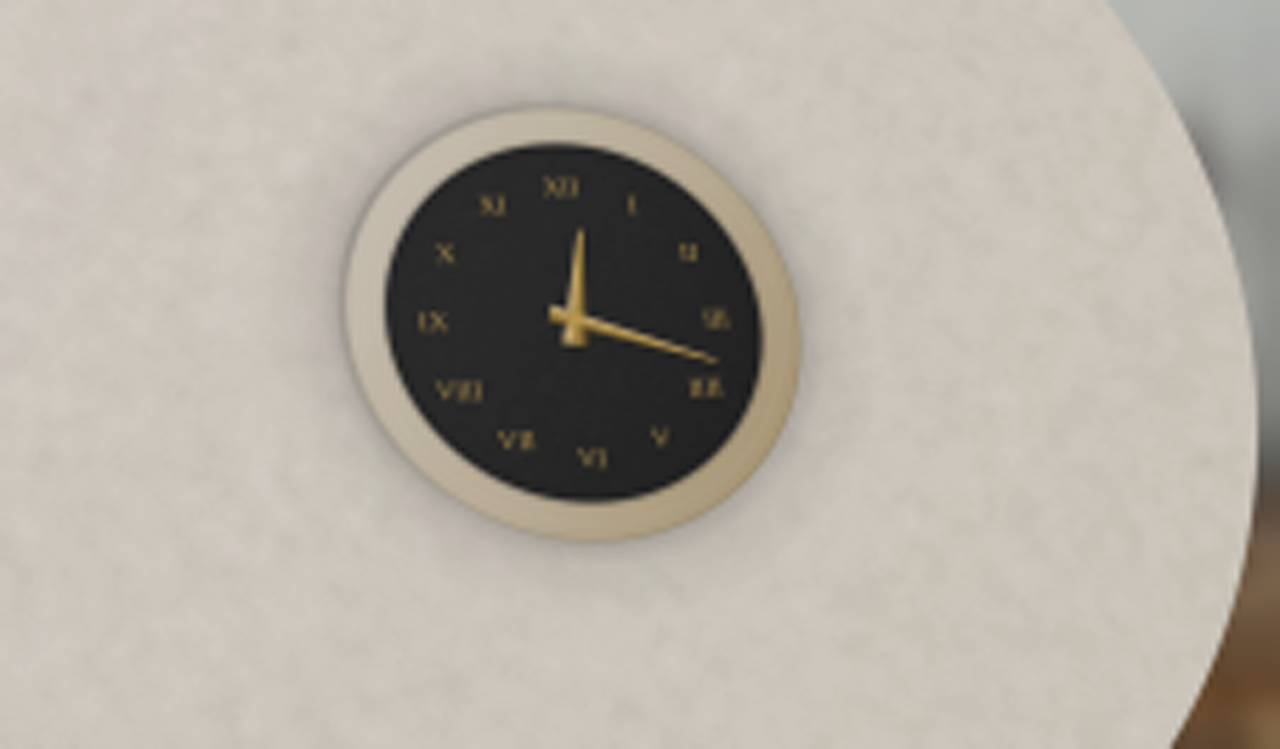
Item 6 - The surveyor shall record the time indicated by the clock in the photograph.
12:18
